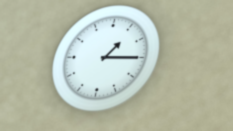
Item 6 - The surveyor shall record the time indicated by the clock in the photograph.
1:15
